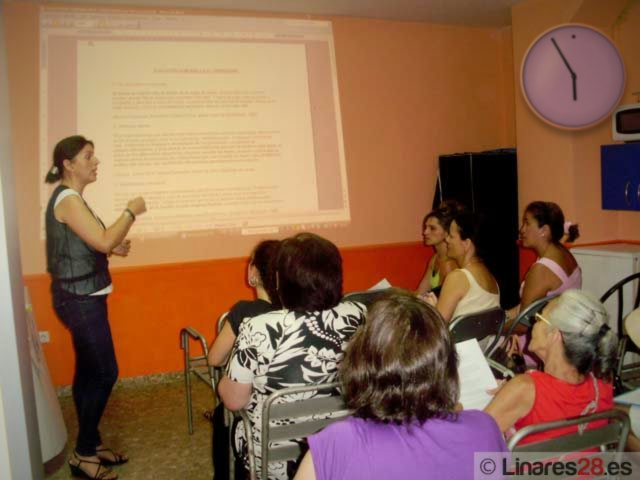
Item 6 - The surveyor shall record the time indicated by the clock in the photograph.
5:55
